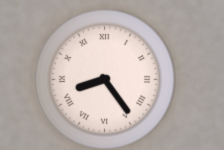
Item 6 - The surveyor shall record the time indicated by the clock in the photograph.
8:24
